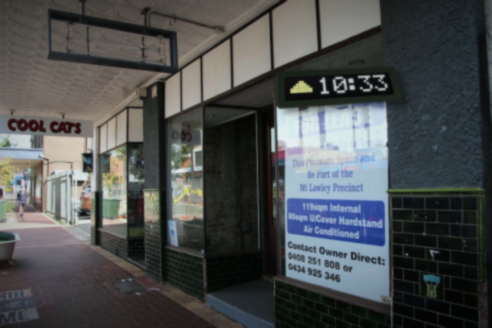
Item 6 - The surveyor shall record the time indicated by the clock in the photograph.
10:33
